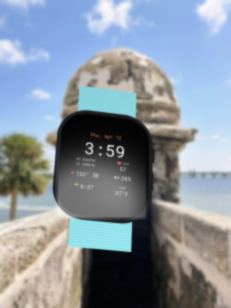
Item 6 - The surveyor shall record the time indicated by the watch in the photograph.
3:59
